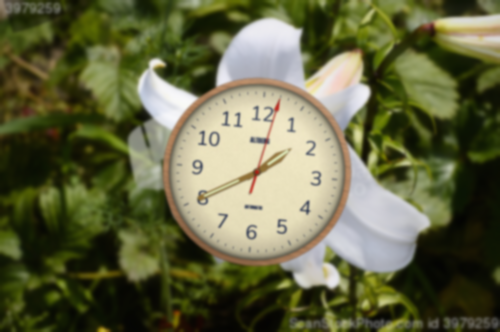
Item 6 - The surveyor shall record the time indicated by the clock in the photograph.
1:40:02
